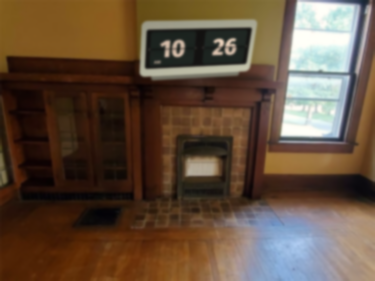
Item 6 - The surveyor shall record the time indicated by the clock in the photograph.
10:26
